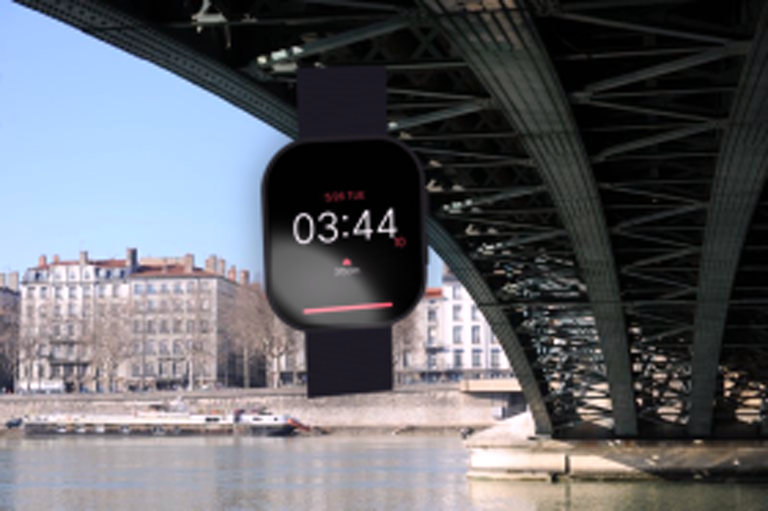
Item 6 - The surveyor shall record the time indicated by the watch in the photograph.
3:44
